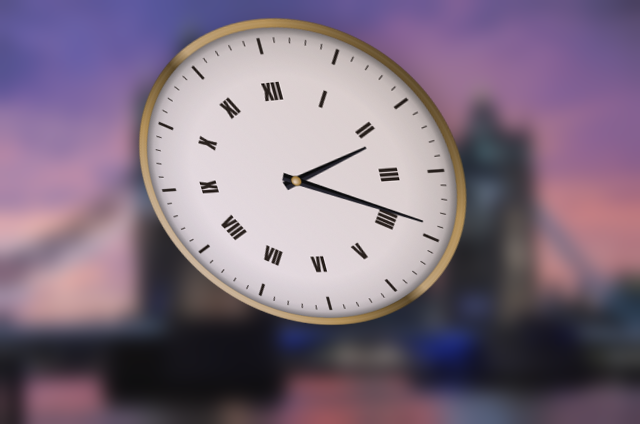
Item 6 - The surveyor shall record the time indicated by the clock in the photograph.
2:19
